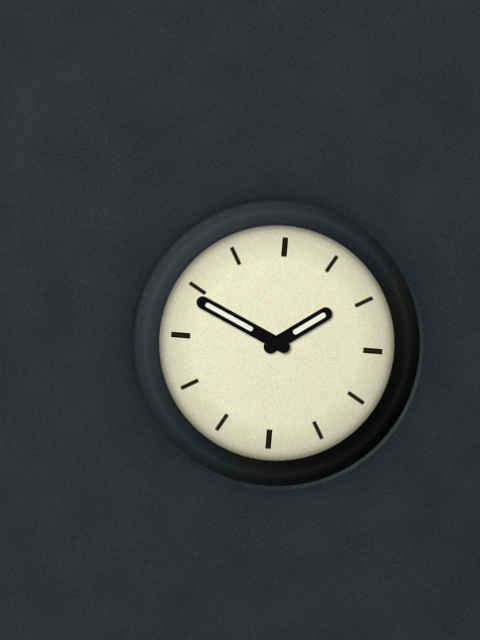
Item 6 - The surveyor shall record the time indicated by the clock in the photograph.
1:49
